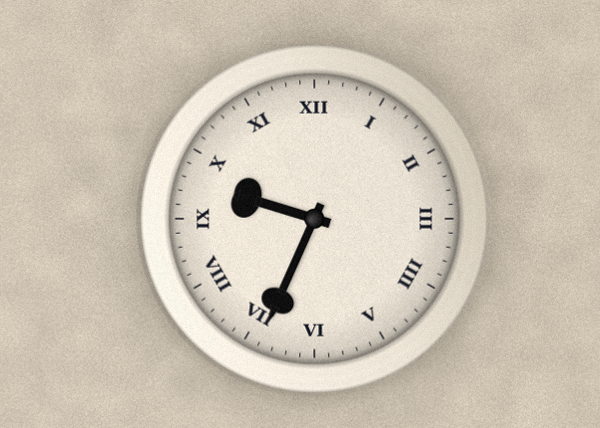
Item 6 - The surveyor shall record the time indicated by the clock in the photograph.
9:34
